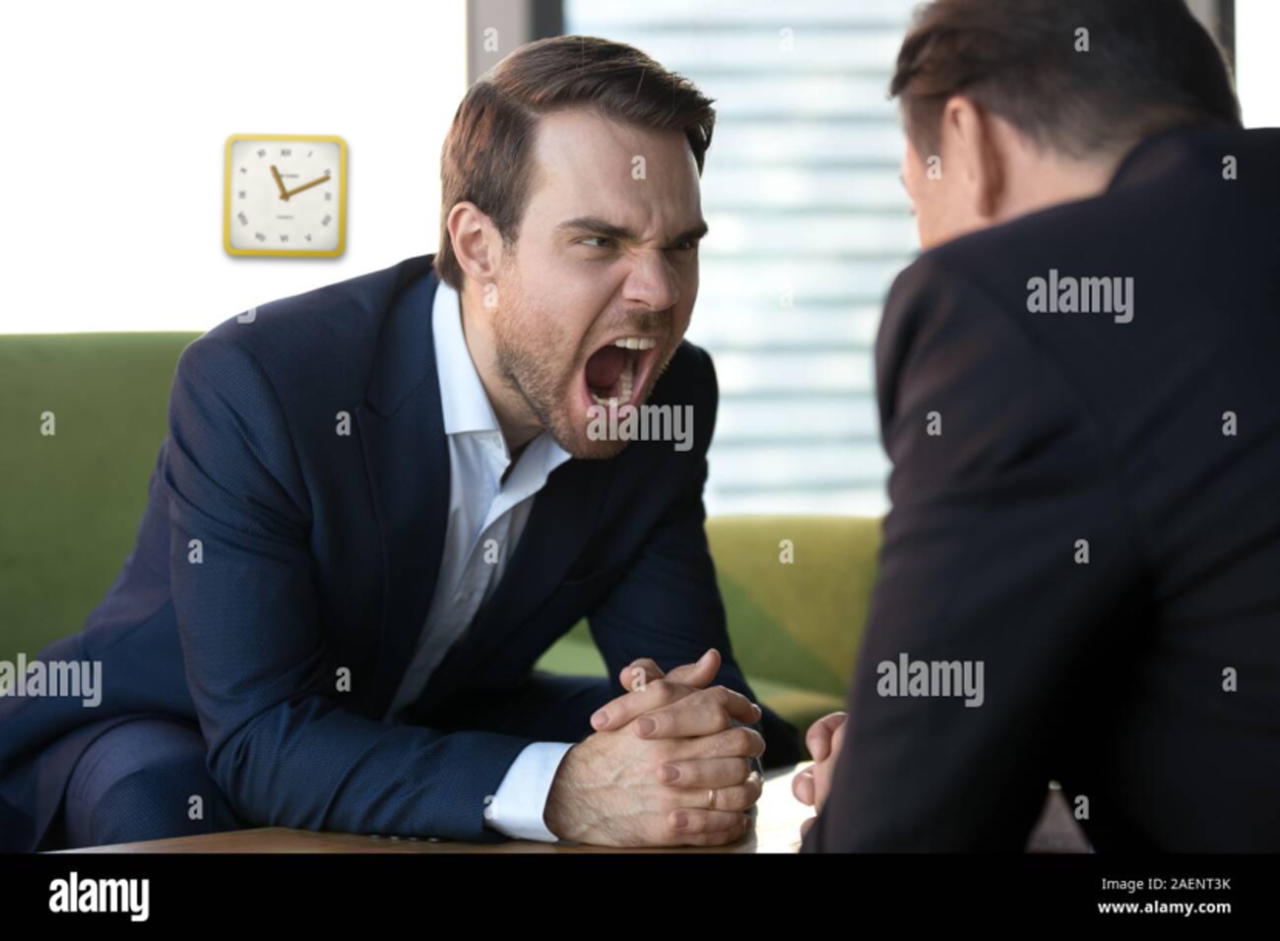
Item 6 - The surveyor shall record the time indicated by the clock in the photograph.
11:11
